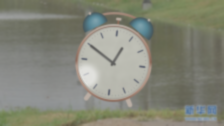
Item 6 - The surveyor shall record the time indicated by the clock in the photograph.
12:50
